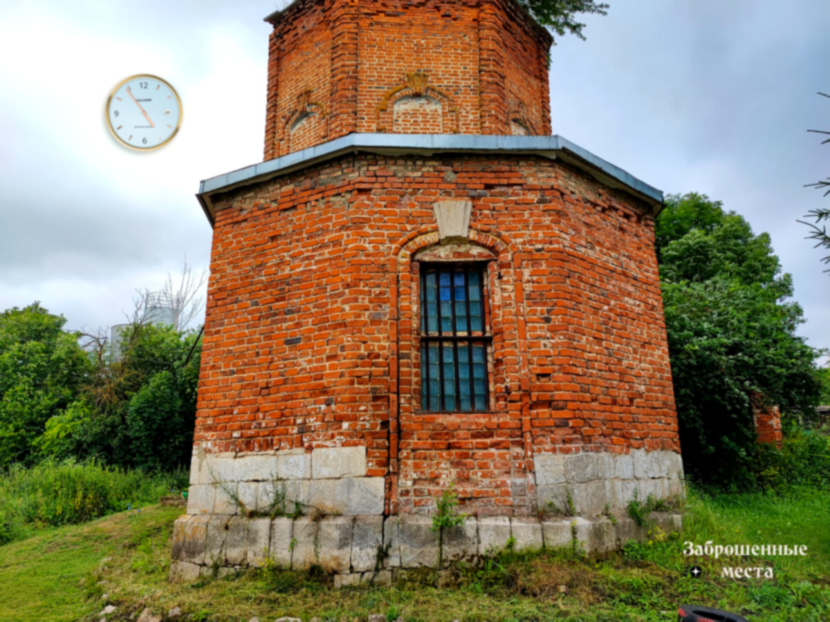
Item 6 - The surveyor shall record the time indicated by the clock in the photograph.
4:54
